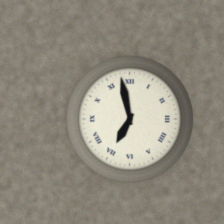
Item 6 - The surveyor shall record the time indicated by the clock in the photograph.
6:58
